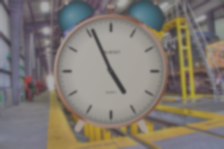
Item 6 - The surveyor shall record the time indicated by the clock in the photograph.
4:56
